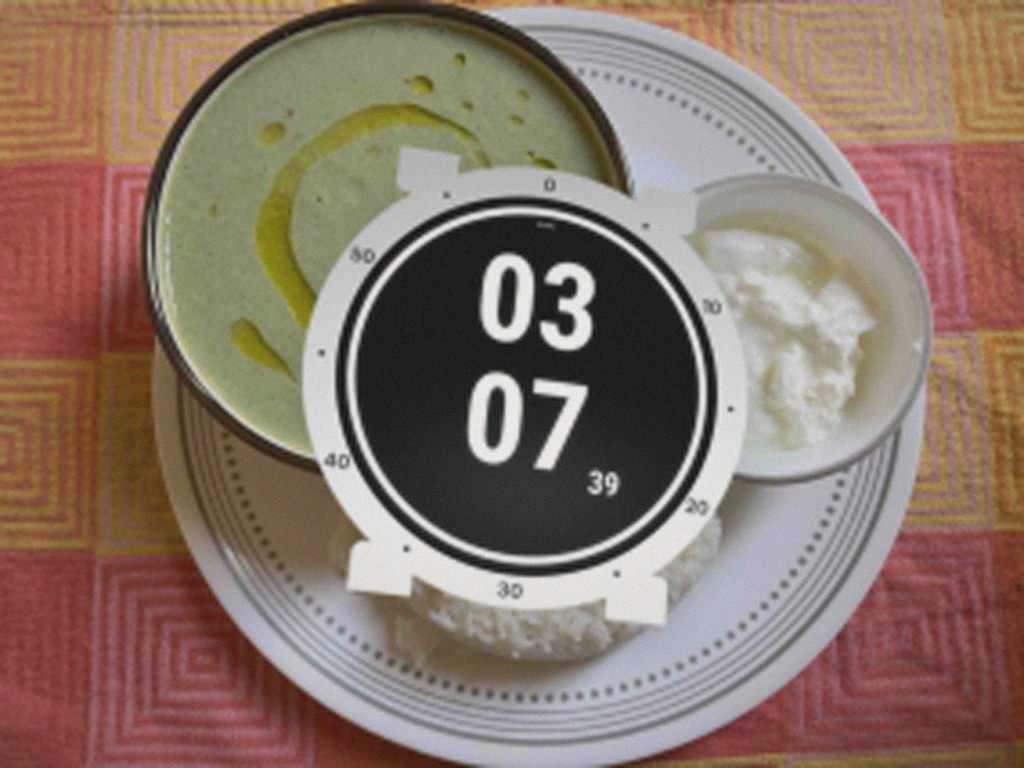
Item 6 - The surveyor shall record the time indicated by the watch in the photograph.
3:07:39
